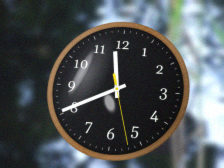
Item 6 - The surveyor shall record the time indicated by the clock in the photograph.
11:40:27
